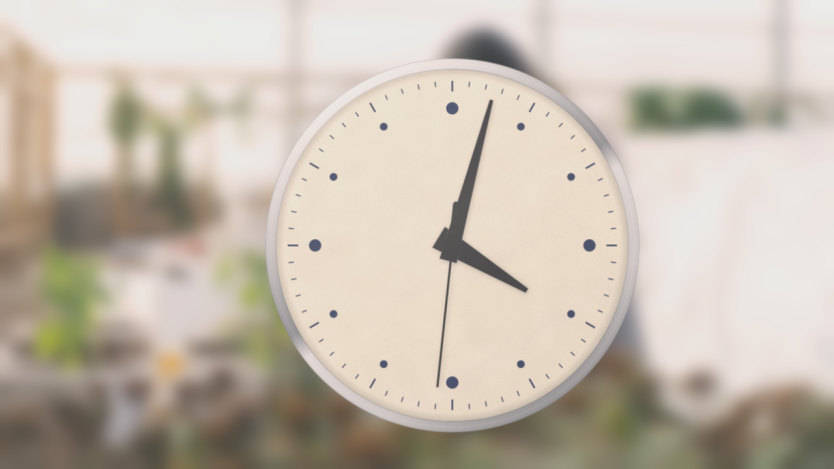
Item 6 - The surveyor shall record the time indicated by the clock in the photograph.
4:02:31
